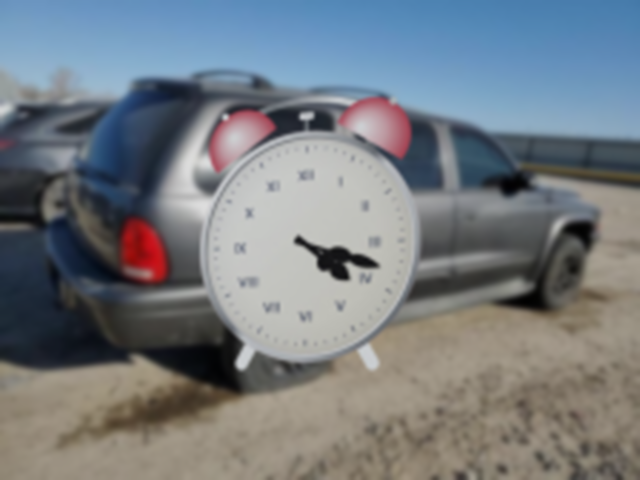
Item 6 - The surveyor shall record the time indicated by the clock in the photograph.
4:18
